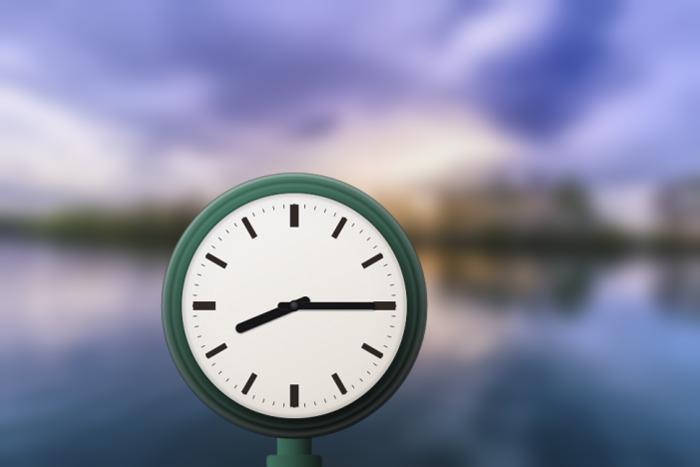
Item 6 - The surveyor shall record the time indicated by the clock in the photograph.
8:15
